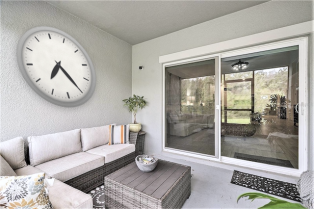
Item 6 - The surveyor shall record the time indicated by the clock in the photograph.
7:25
